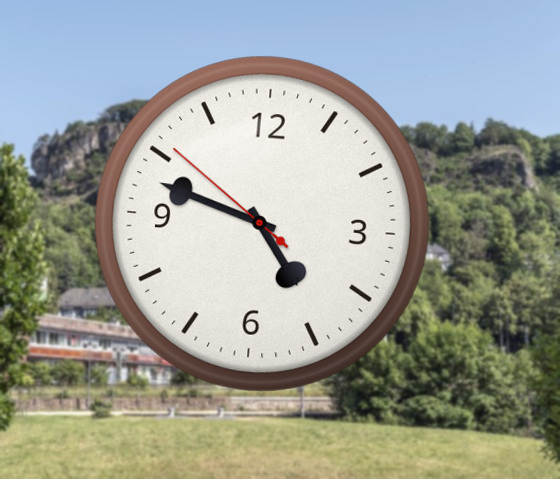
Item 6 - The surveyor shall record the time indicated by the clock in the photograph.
4:47:51
